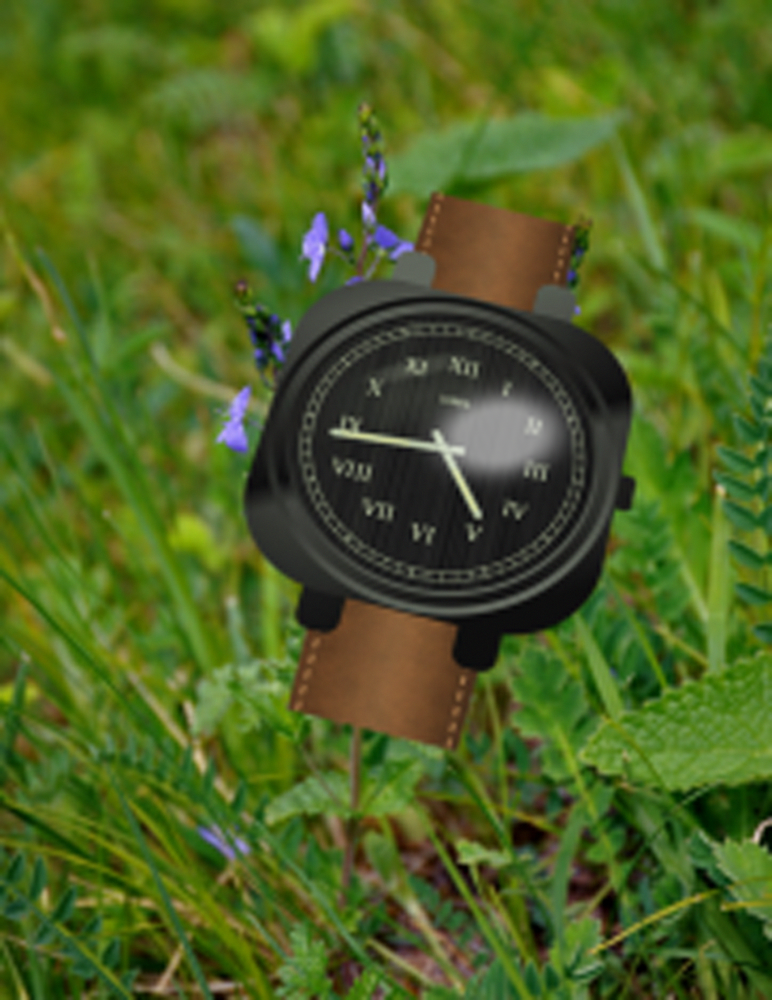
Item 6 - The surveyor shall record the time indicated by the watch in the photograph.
4:44
